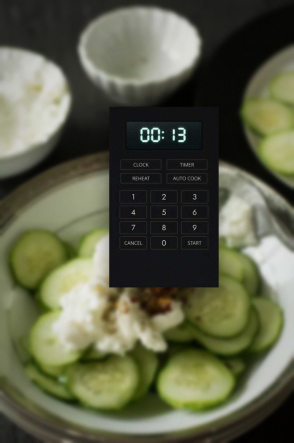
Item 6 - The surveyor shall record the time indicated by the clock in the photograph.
0:13
